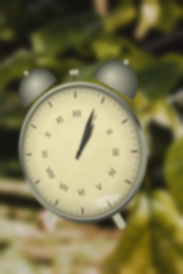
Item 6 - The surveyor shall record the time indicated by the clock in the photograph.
1:04
